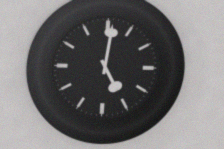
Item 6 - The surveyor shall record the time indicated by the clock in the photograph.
5:01
